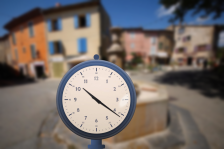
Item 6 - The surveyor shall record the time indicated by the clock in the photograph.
10:21
